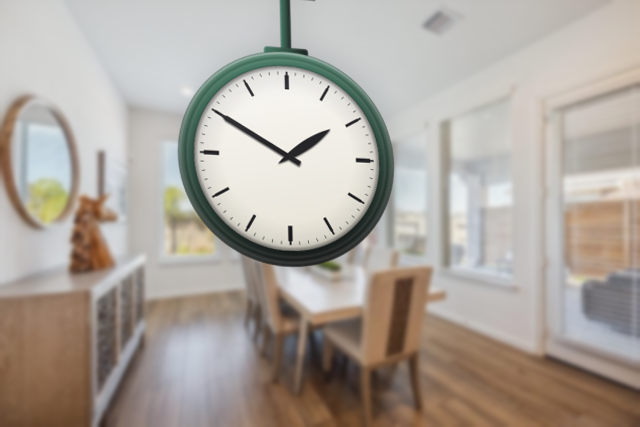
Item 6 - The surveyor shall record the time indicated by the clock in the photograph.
1:50
